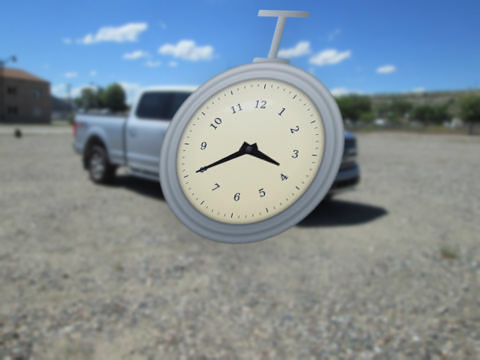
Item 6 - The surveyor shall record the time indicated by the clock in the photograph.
3:40
